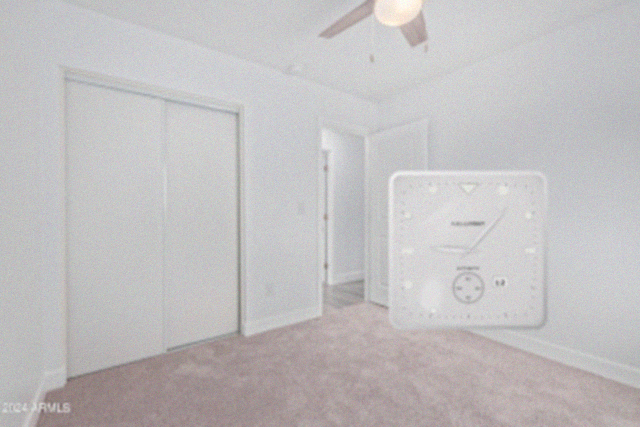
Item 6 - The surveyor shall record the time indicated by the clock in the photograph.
9:07
